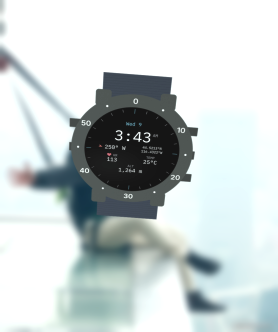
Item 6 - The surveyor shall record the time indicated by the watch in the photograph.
3:43
